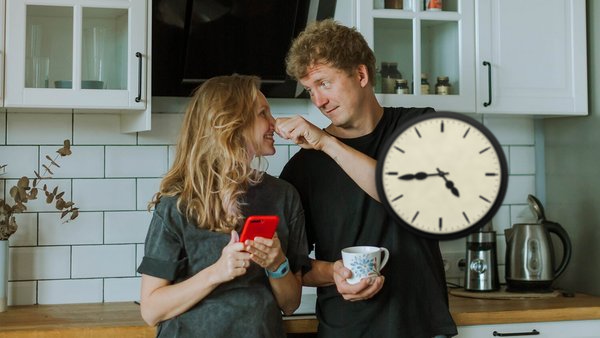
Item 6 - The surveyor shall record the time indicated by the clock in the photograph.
4:44
